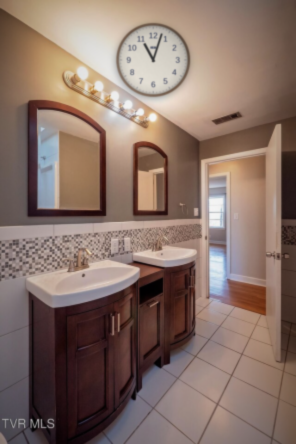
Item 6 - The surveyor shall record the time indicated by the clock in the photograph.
11:03
